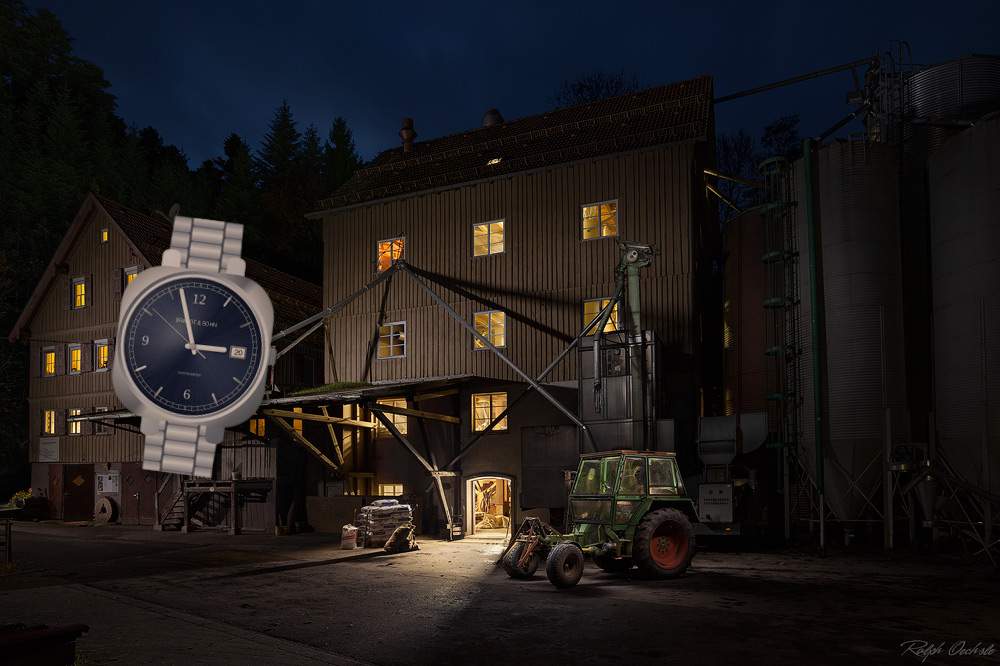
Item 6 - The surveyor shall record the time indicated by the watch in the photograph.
2:56:51
